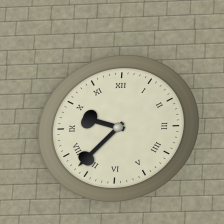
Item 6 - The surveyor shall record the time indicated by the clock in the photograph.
9:37
